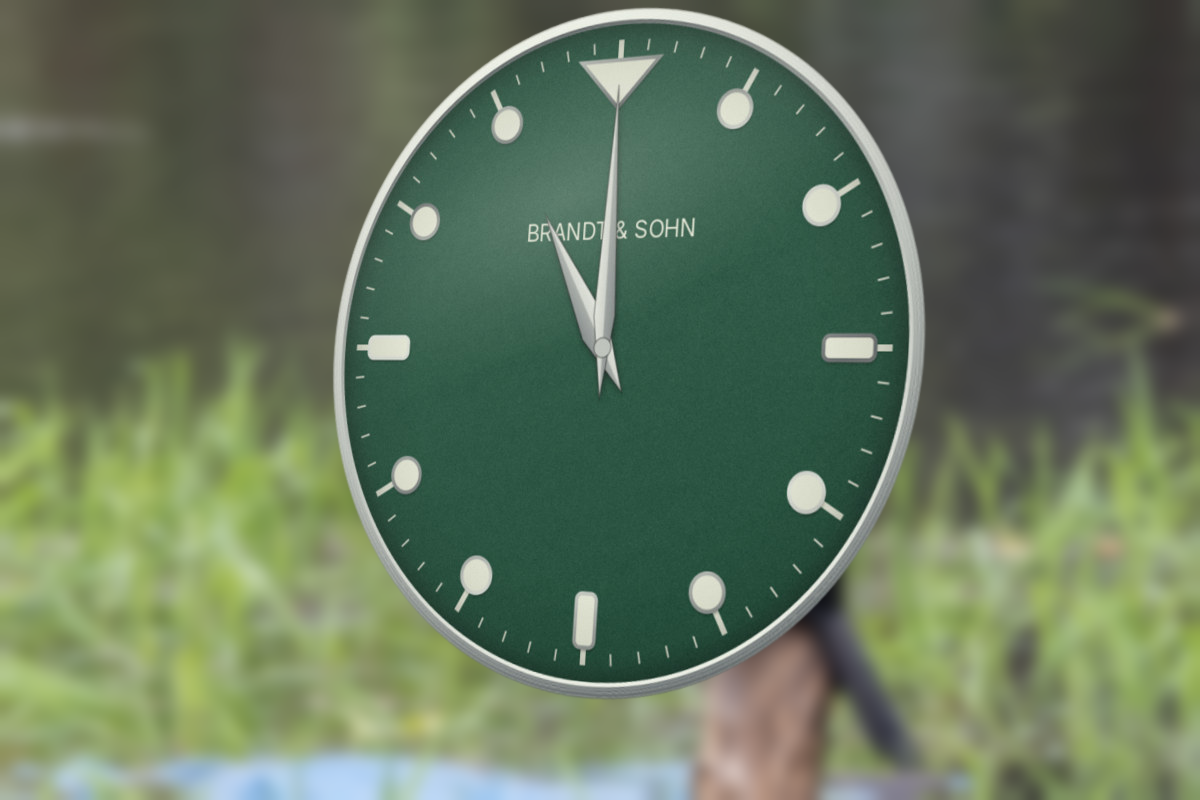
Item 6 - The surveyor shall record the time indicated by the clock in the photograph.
11:00
